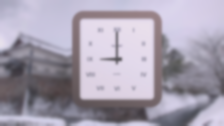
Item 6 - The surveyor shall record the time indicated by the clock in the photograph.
9:00
